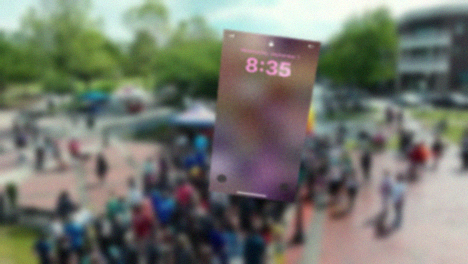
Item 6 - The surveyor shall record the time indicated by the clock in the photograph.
8:35
